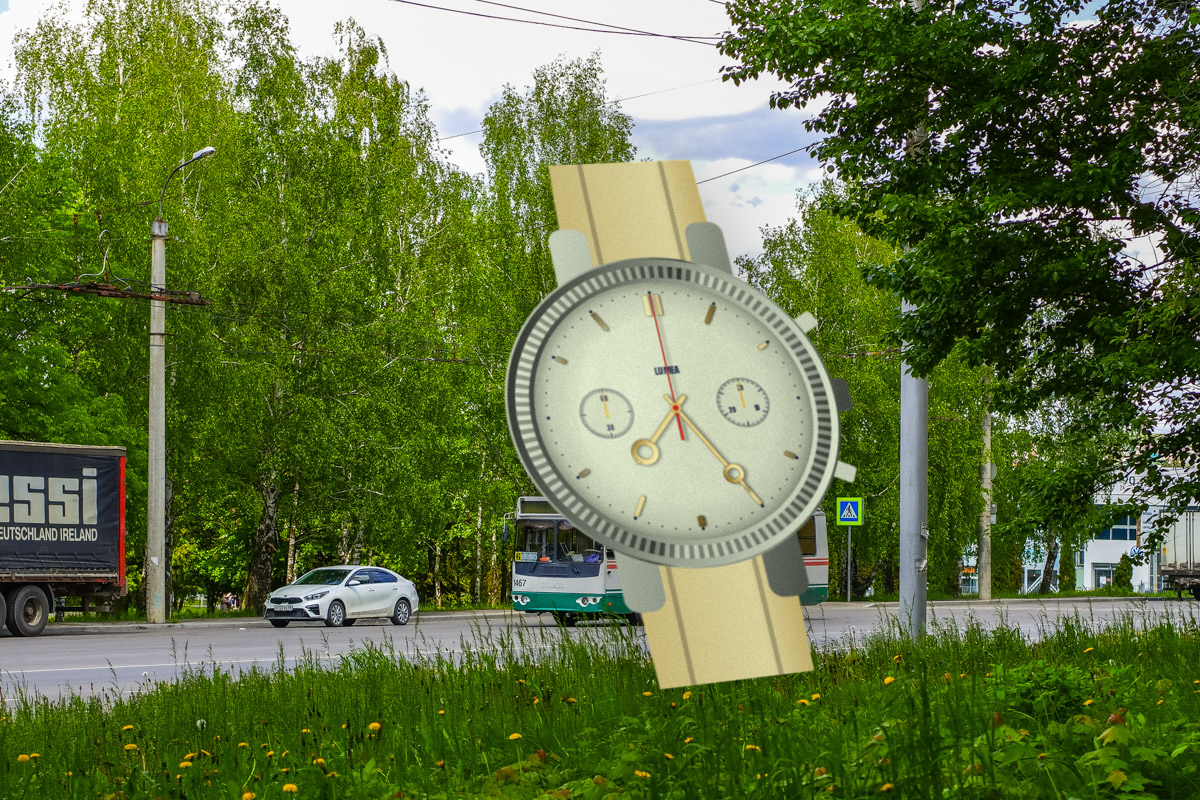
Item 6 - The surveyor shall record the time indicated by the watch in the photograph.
7:25
